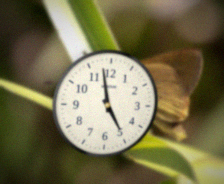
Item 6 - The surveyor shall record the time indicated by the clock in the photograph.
4:58
